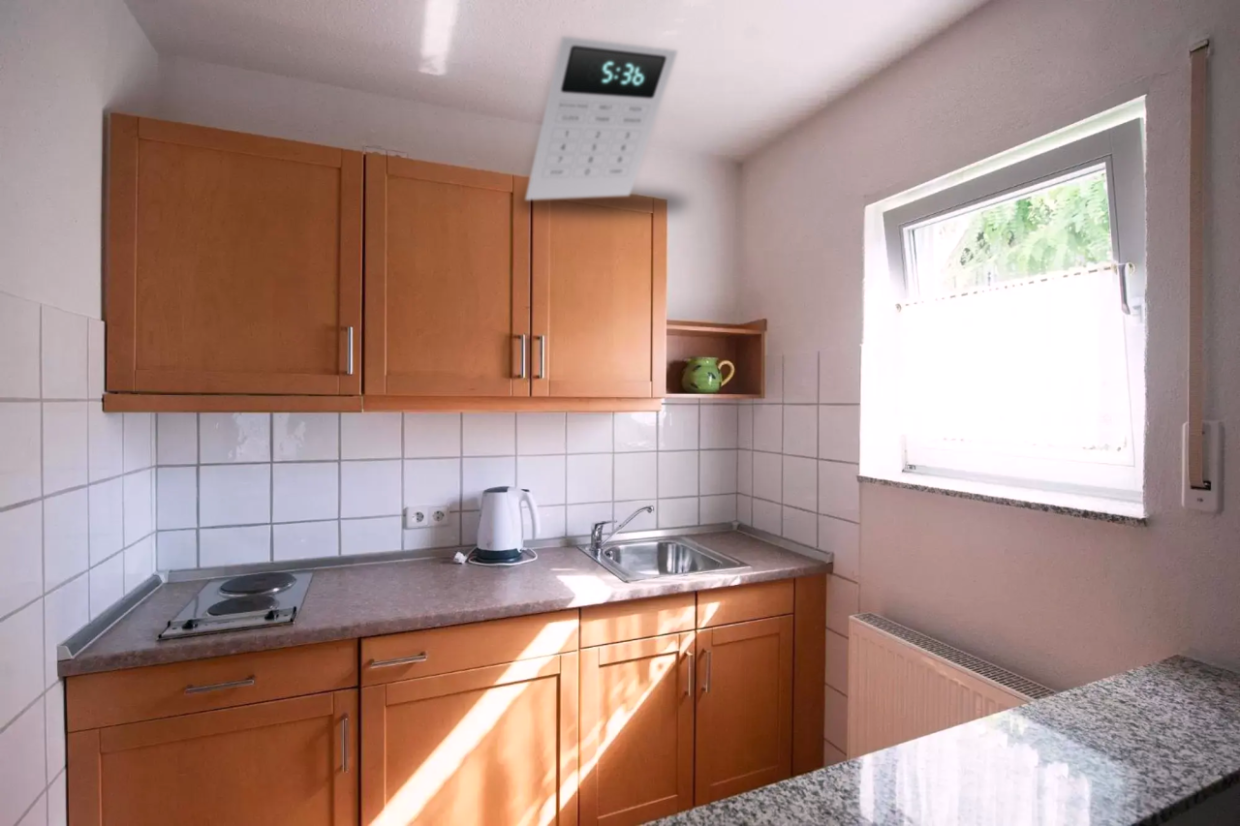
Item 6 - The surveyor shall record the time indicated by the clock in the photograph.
5:36
